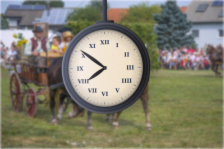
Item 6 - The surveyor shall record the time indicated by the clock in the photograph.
7:51
